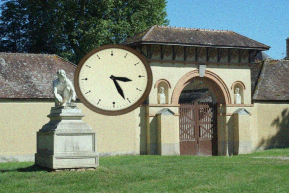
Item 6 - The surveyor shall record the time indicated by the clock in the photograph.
3:26
